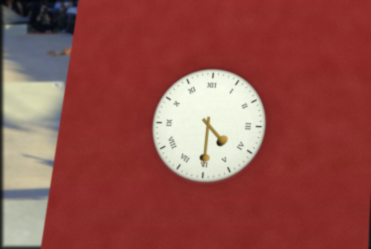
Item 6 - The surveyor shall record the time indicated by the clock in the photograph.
4:30
